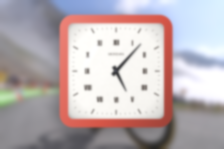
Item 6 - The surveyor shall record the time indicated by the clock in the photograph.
5:07
